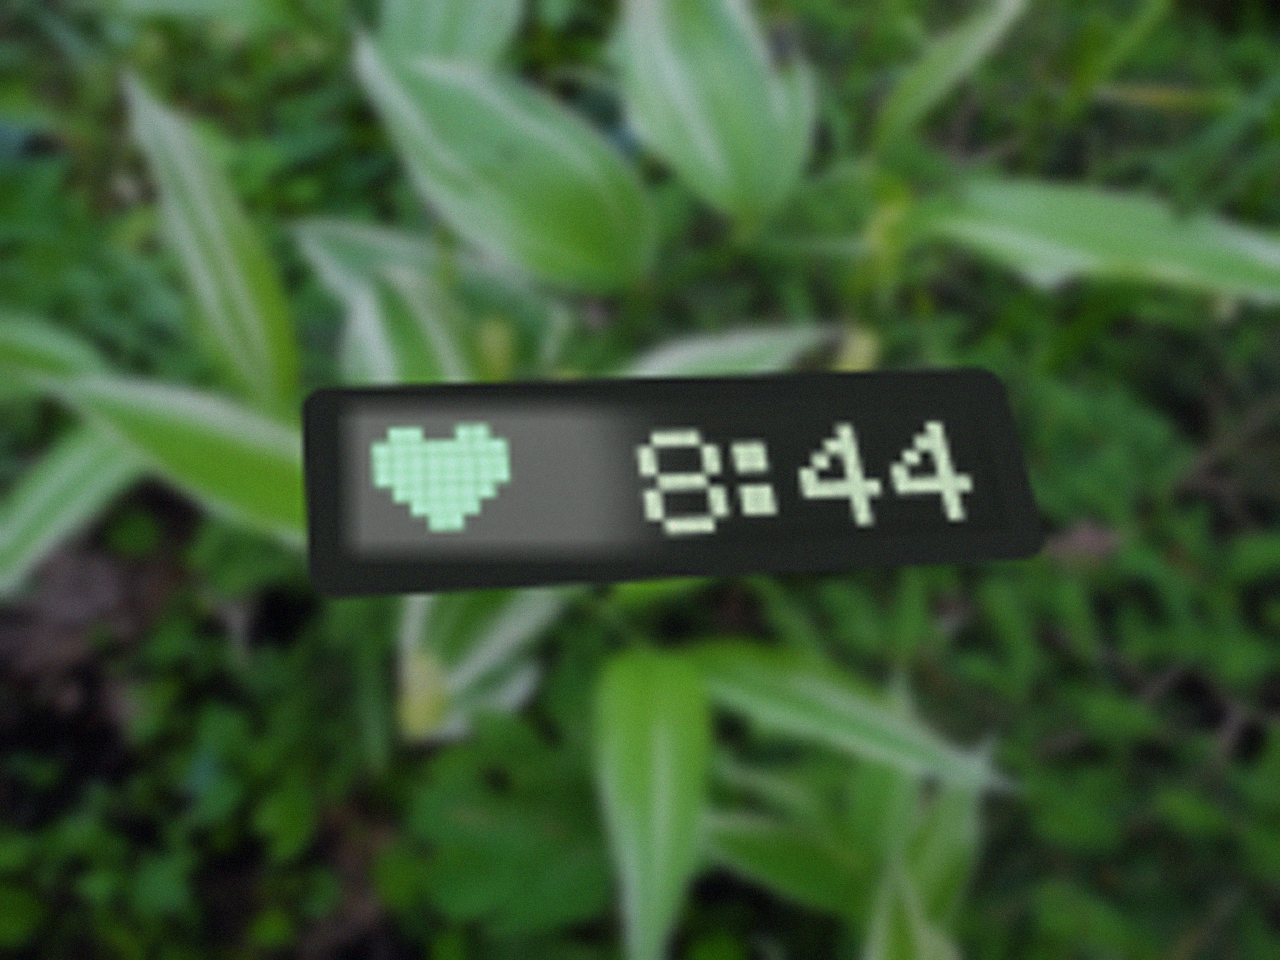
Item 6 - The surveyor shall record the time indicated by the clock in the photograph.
8:44
